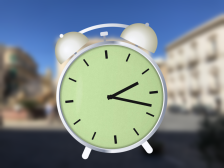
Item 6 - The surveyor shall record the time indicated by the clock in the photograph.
2:18
